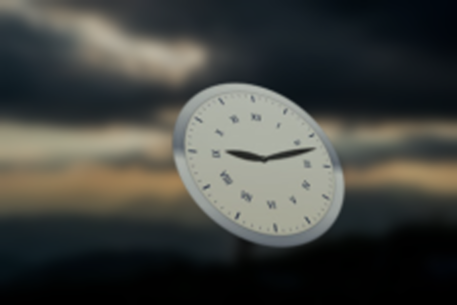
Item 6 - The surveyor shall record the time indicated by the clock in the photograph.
9:12
